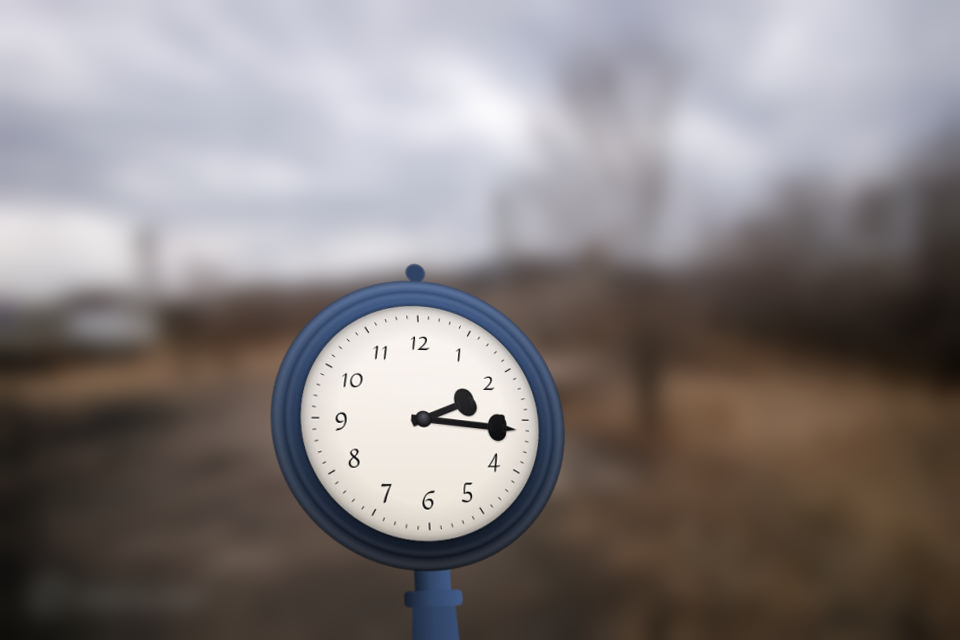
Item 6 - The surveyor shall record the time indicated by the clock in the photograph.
2:16
